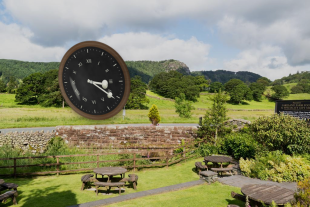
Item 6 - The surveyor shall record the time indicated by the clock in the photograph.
3:21
